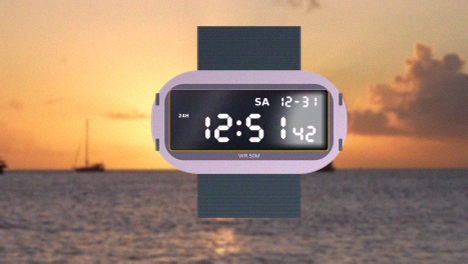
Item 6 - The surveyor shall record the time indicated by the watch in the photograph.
12:51:42
